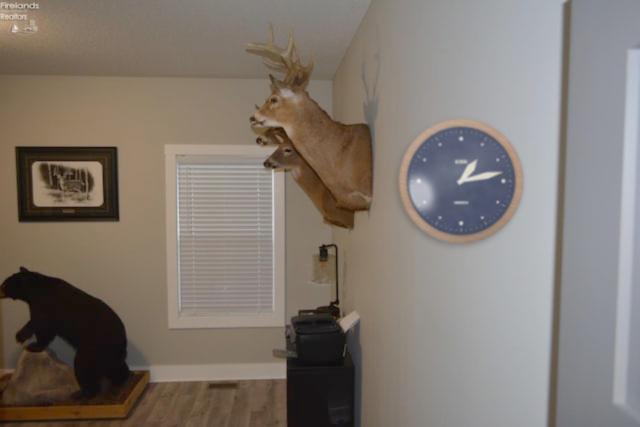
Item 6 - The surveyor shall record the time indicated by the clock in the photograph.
1:13
